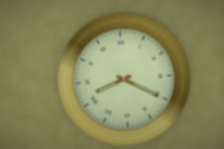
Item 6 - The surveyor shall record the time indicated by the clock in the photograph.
8:20
